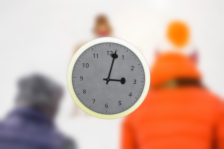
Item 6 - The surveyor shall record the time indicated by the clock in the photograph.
3:02
